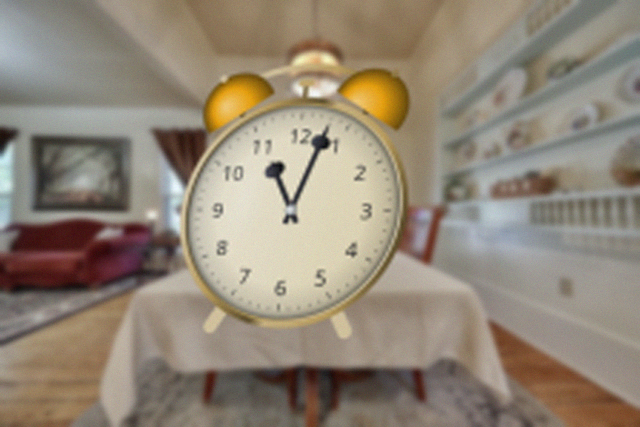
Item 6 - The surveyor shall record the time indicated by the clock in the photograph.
11:03
